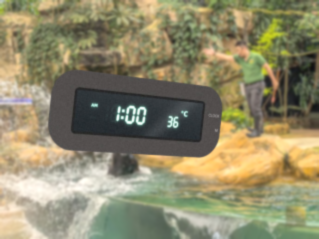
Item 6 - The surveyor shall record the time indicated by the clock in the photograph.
1:00
